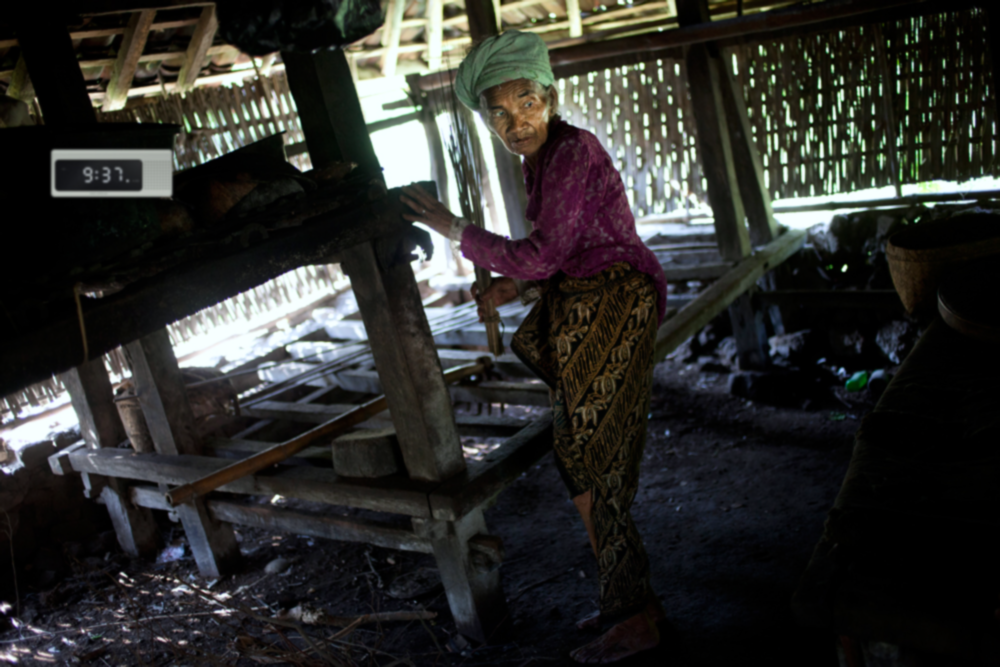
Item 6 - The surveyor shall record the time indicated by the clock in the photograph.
9:37
